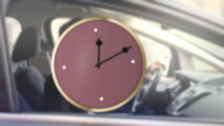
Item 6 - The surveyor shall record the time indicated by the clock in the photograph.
12:11
